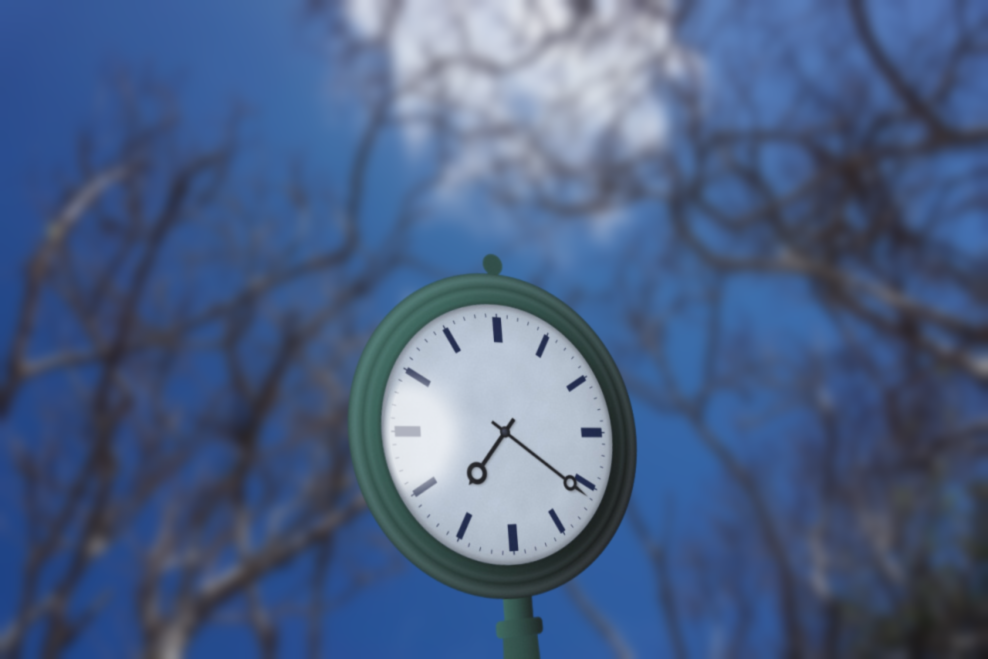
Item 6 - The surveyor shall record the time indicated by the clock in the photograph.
7:21
